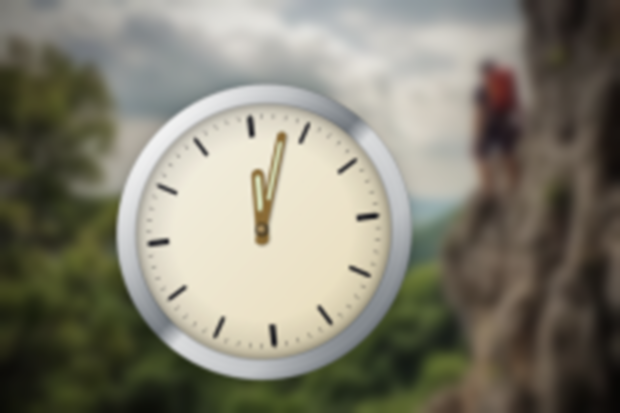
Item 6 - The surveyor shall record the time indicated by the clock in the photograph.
12:03
